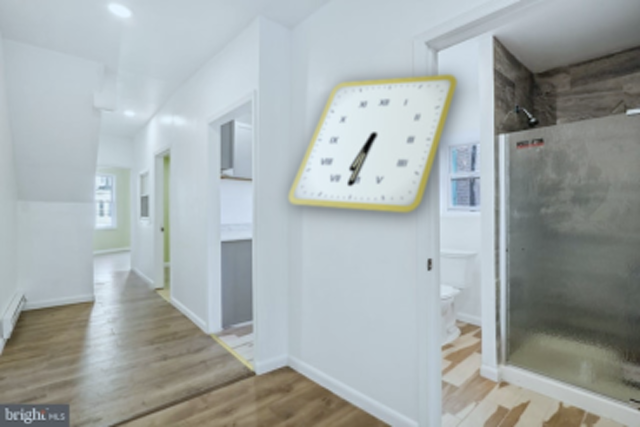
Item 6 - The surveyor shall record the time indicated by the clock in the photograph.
6:31
